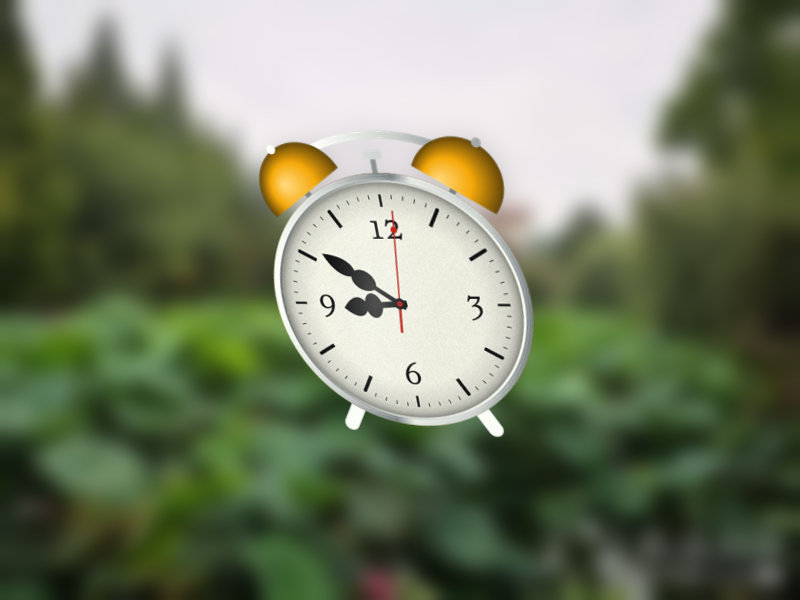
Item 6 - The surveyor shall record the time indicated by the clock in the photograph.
8:51:01
